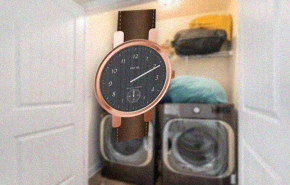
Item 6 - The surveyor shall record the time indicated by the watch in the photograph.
2:11
